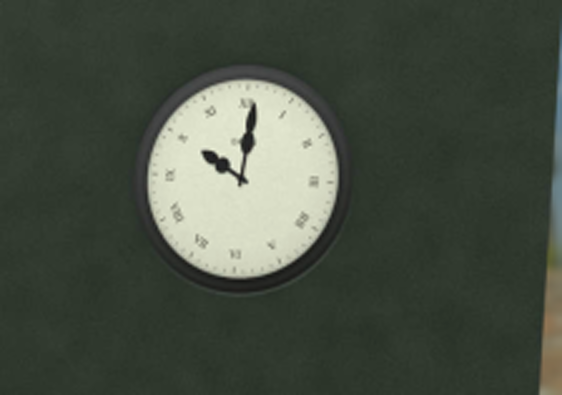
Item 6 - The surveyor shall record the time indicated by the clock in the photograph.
10:01
